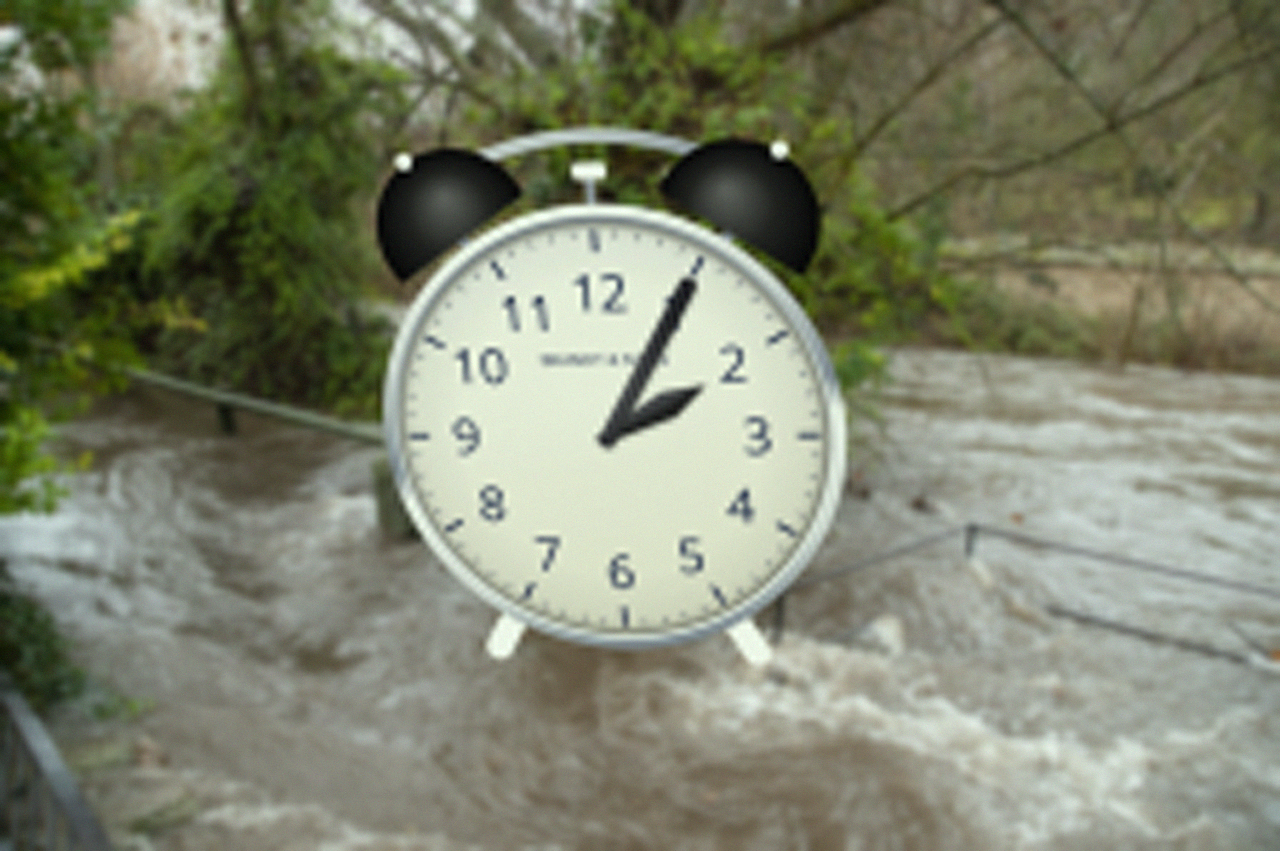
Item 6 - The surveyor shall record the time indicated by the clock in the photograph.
2:05
